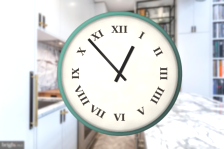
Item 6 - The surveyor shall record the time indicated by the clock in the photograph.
12:53
